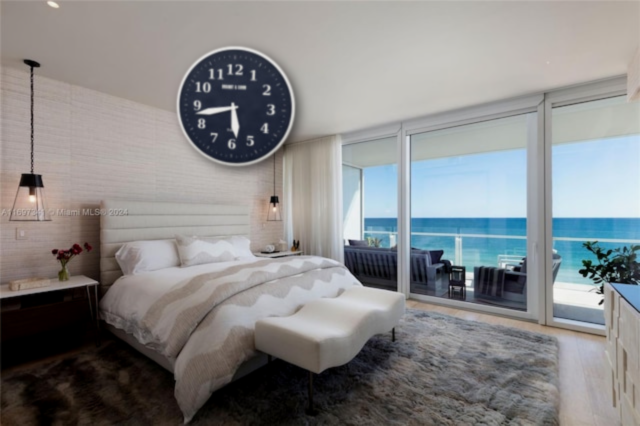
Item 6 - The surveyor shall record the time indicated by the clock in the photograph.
5:43
